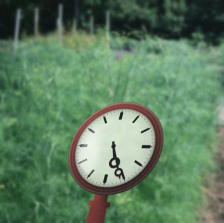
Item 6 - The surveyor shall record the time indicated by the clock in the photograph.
5:26
